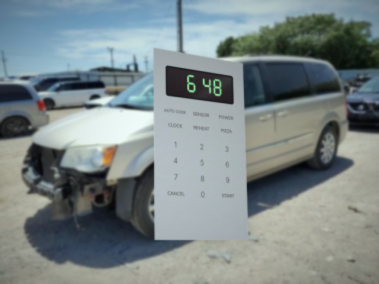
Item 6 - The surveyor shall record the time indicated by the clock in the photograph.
6:48
